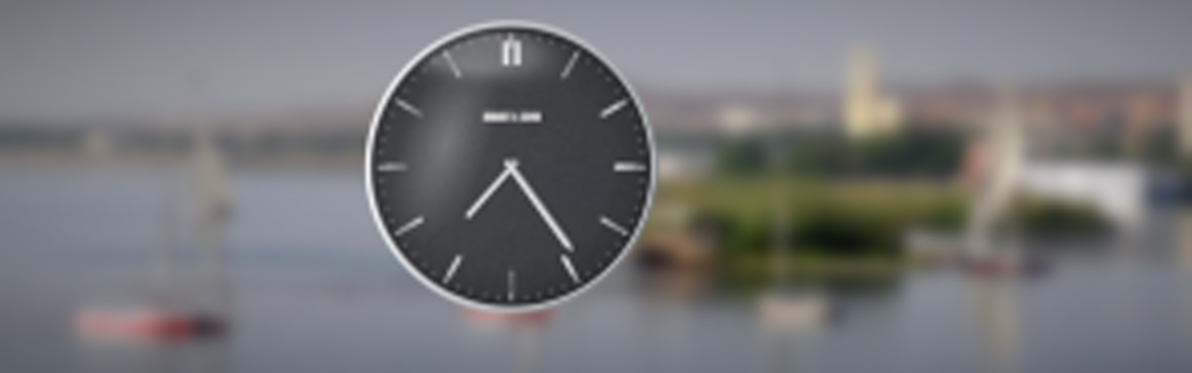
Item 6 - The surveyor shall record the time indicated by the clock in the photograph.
7:24
